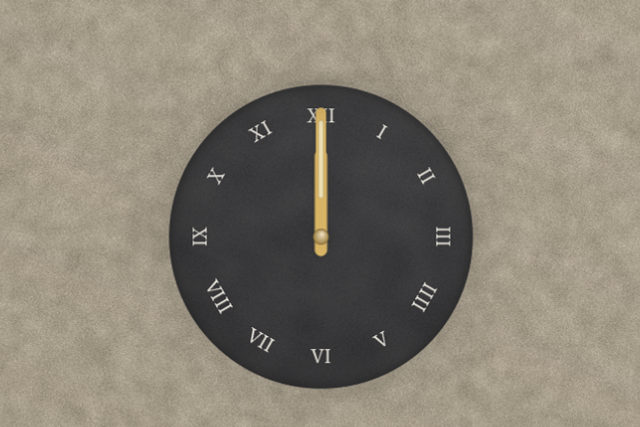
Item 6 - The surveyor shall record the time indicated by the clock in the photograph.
12:00
